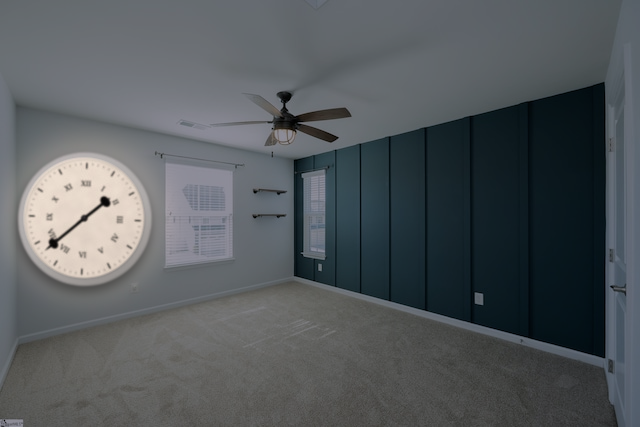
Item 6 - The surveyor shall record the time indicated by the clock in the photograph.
1:38
